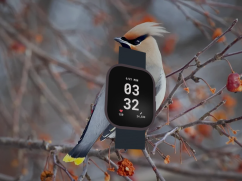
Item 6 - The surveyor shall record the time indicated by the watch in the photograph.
3:32
